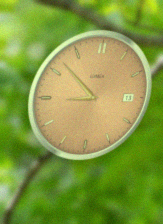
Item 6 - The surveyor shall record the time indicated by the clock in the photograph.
8:52
